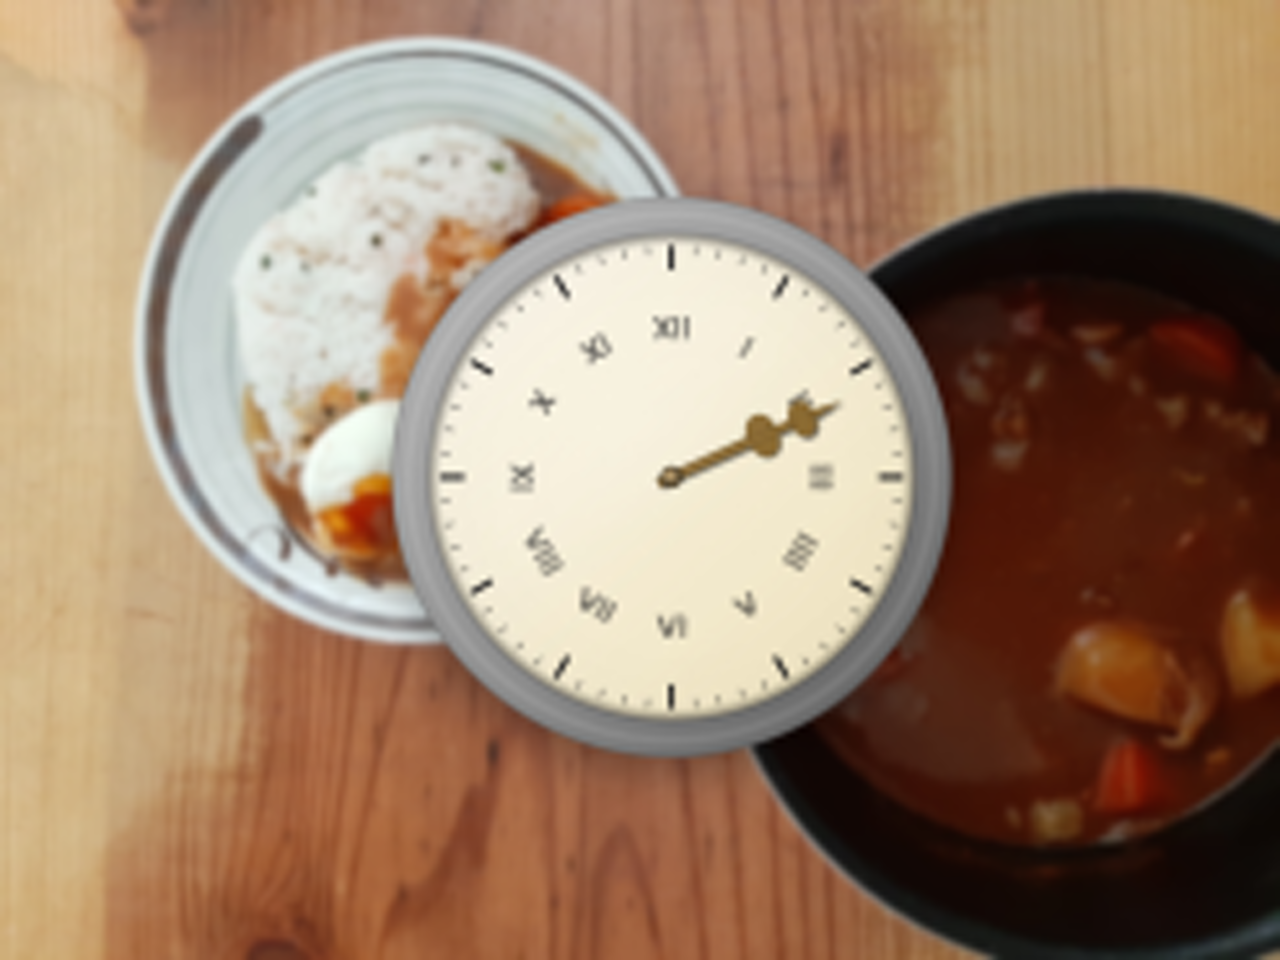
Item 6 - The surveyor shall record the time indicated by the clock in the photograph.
2:11
